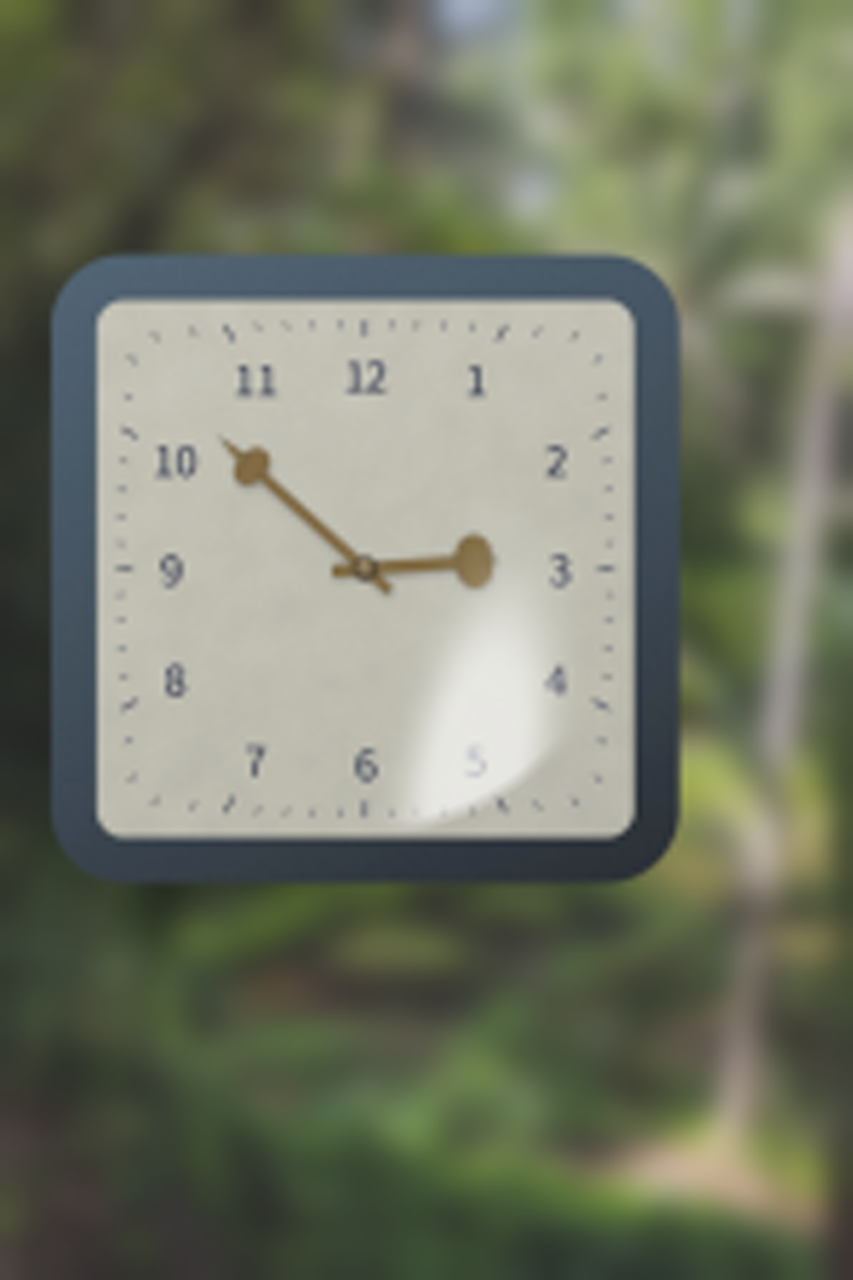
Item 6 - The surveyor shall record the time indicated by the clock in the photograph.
2:52
